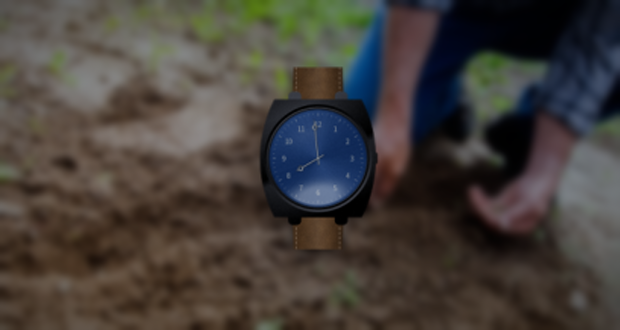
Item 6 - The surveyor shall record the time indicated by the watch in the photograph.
7:59
